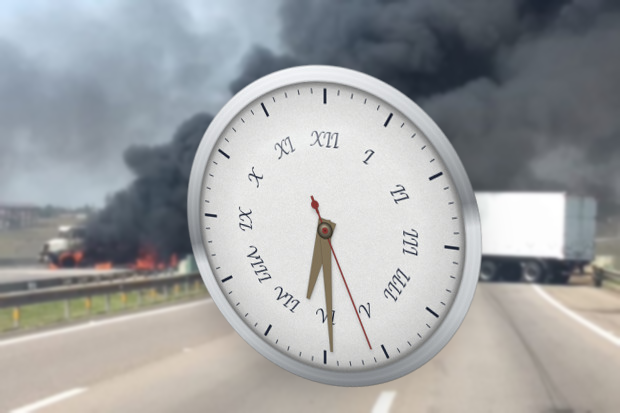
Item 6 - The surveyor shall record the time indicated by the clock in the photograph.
6:29:26
